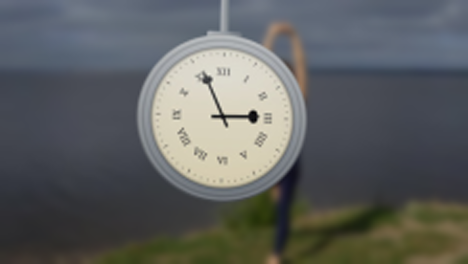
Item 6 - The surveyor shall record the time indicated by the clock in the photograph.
2:56
